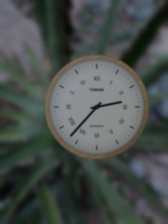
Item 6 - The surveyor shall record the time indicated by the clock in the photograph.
2:37
